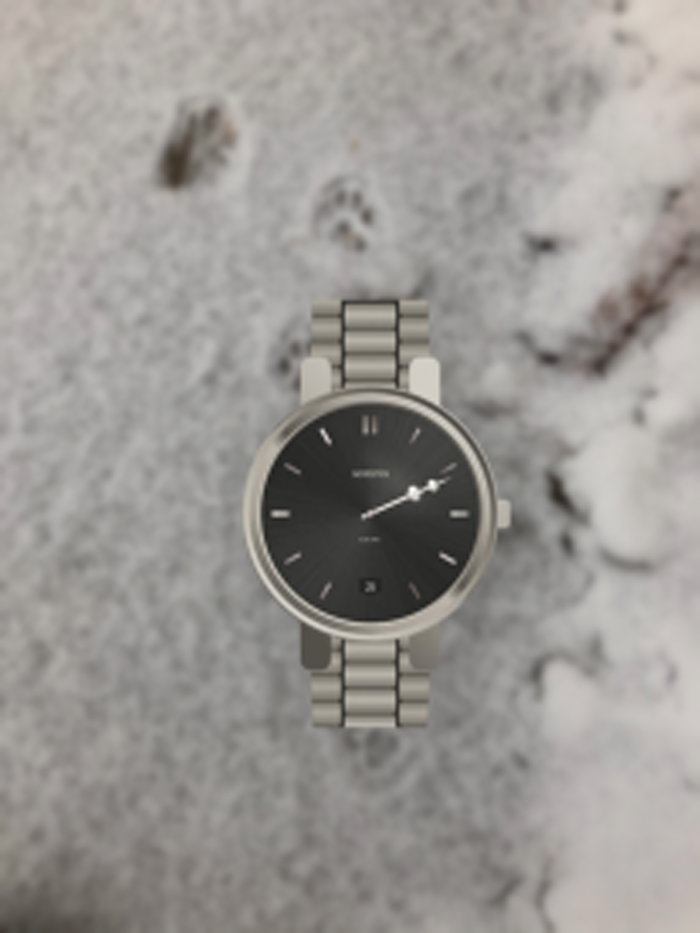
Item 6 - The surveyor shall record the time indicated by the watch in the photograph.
2:11
